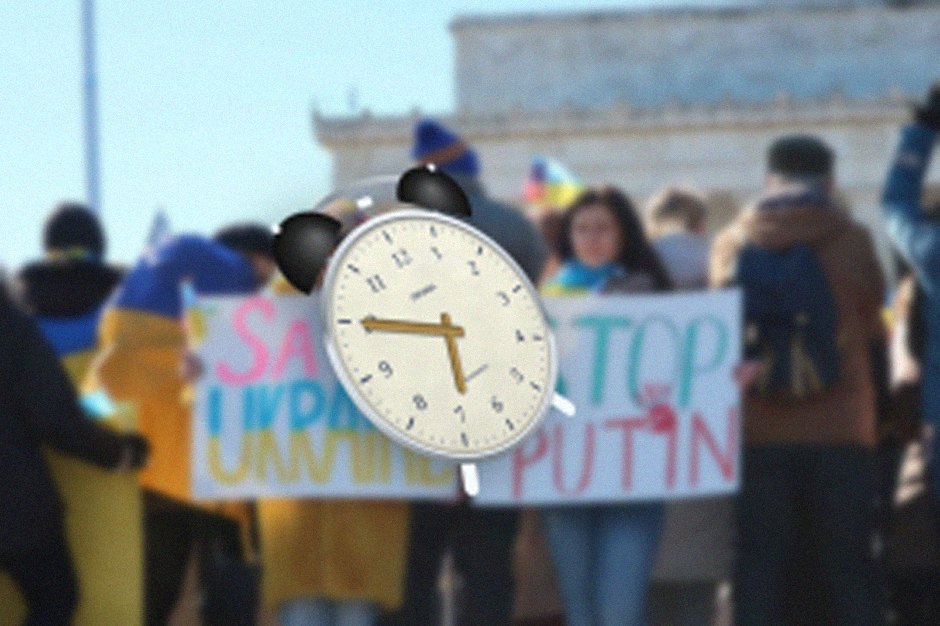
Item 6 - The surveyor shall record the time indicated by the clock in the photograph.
6:50
